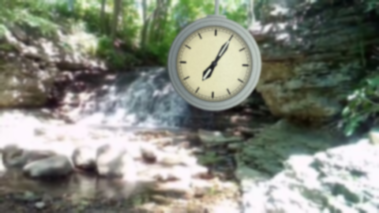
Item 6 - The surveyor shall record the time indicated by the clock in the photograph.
7:05
